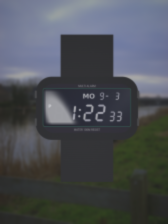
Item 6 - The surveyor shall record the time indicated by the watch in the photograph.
1:22:33
